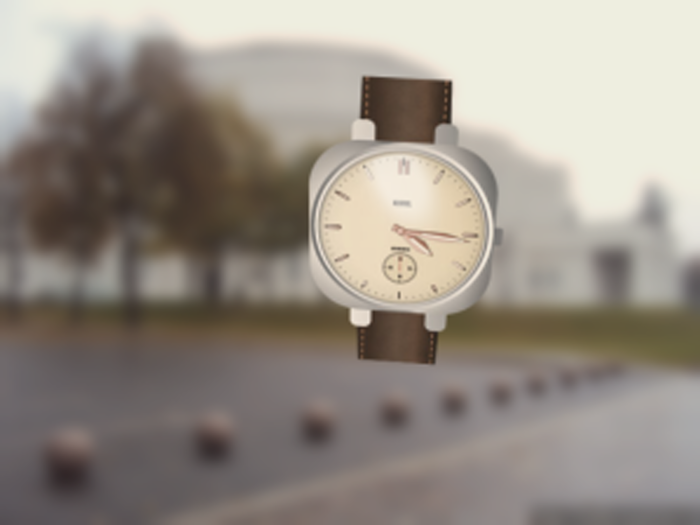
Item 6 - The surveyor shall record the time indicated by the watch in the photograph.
4:16
